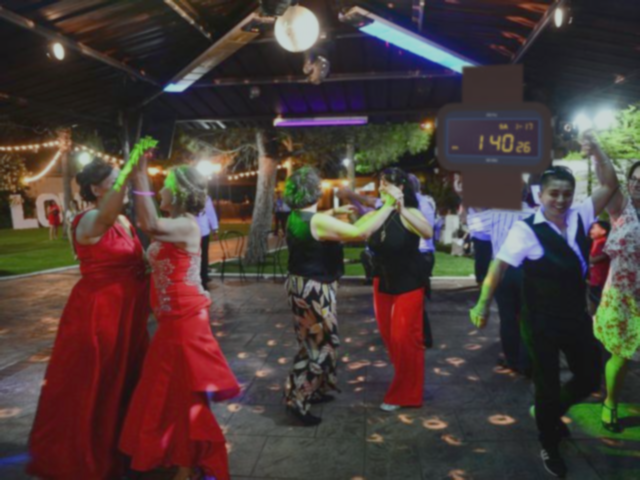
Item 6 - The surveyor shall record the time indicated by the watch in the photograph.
1:40
